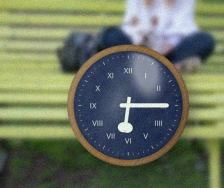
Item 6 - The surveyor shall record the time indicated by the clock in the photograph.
6:15
